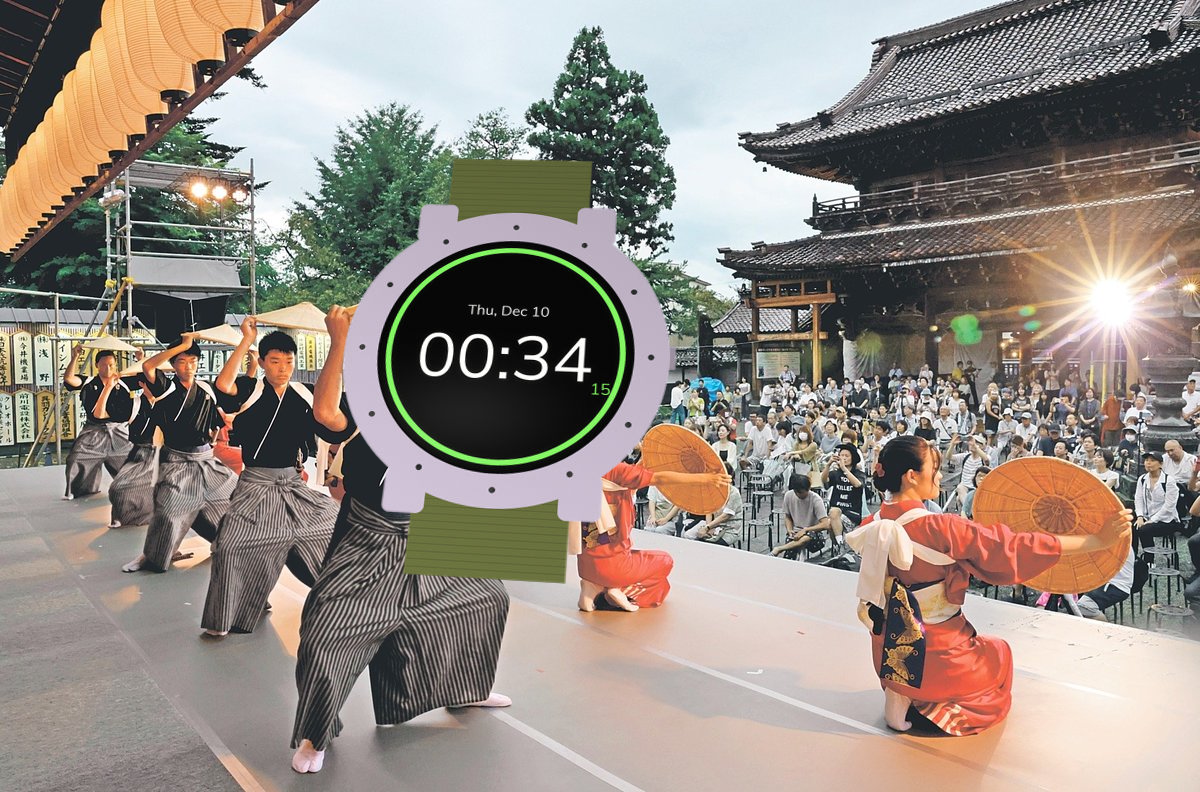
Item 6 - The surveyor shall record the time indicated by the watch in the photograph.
0:34:15
